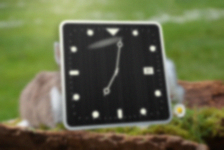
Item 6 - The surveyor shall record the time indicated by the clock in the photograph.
7:02
